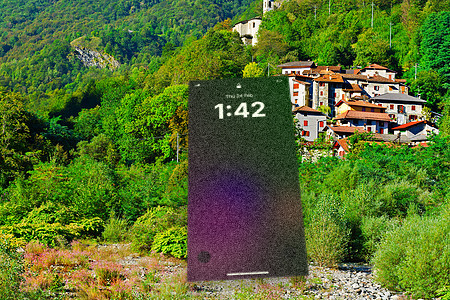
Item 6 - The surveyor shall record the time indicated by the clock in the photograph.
1:42
